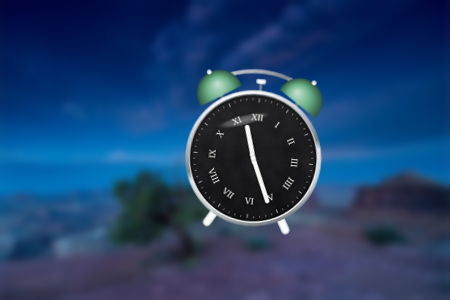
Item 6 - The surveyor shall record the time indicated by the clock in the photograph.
11:26
